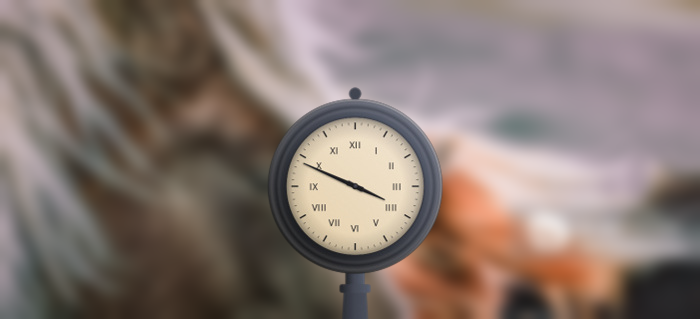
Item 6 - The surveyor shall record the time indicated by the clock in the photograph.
3:49
